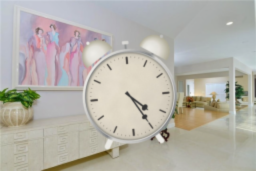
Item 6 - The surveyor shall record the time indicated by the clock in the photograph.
4:25
